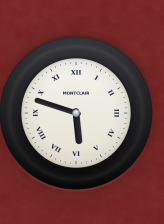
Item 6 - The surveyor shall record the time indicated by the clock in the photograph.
5:48
